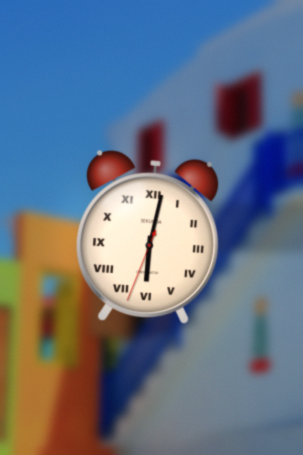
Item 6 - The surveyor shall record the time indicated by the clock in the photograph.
6:01:33
